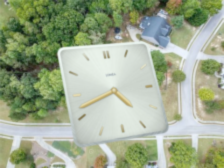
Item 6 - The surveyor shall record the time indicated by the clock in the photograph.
4:42
